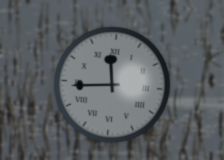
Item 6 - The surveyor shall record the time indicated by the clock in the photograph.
11:44
